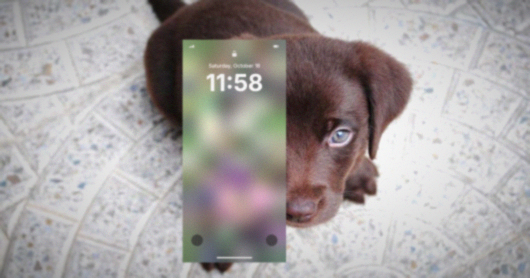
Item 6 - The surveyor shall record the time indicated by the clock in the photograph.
11:58
